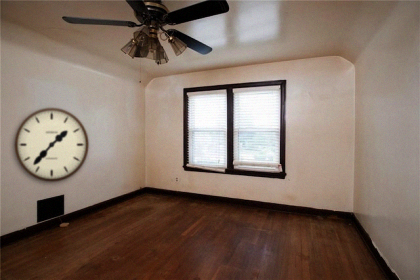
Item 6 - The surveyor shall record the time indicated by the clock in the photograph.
1:37
